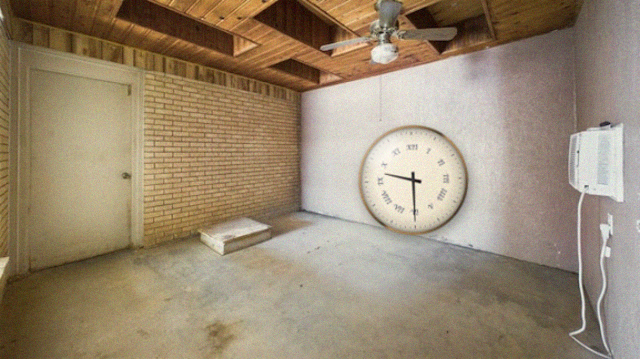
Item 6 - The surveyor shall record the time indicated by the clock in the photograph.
9:30
